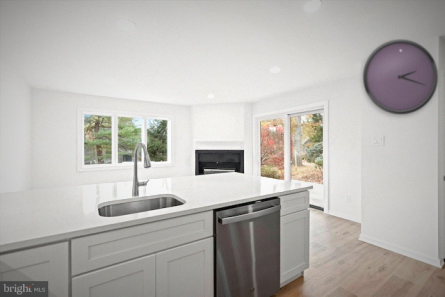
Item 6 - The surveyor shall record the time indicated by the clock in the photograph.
2:18
